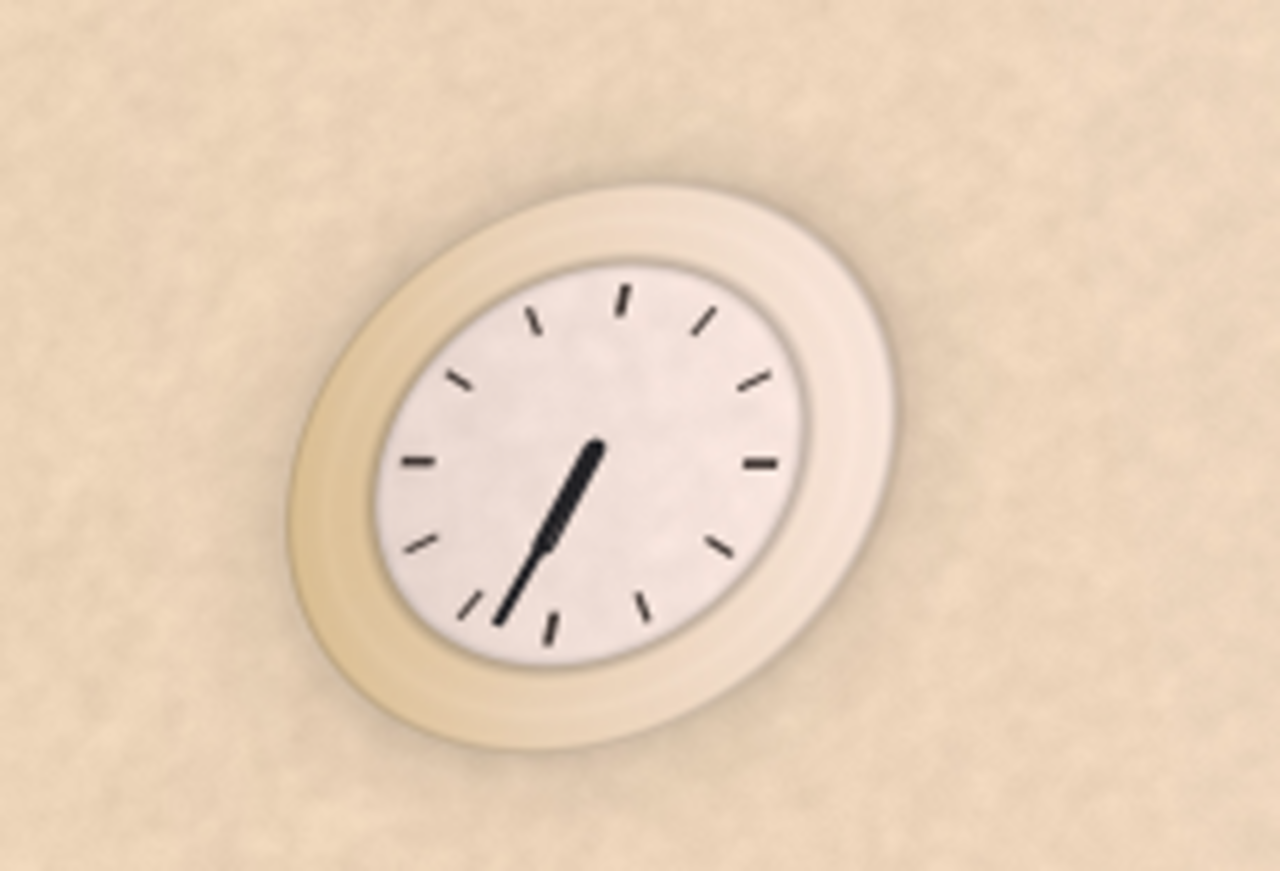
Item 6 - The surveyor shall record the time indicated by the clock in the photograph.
6:33
